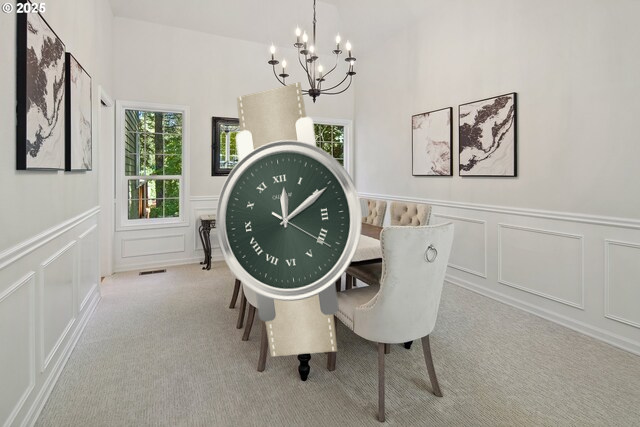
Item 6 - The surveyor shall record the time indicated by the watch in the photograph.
12:10:21
